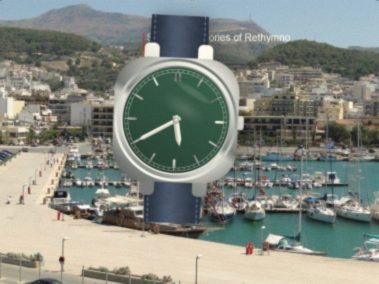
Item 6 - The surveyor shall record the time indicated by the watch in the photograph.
5:40
